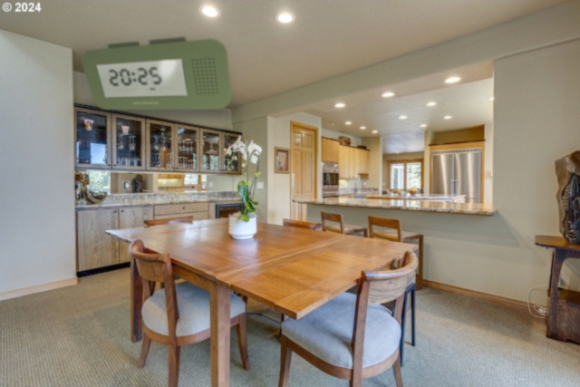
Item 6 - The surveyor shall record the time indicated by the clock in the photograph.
20:25
